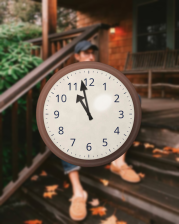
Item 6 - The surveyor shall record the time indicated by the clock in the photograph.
10:58
